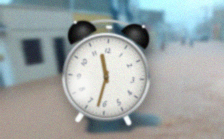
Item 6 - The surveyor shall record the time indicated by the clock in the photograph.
11:32
